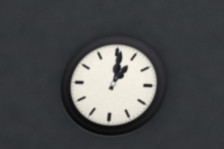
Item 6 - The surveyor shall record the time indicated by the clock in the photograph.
1:01
